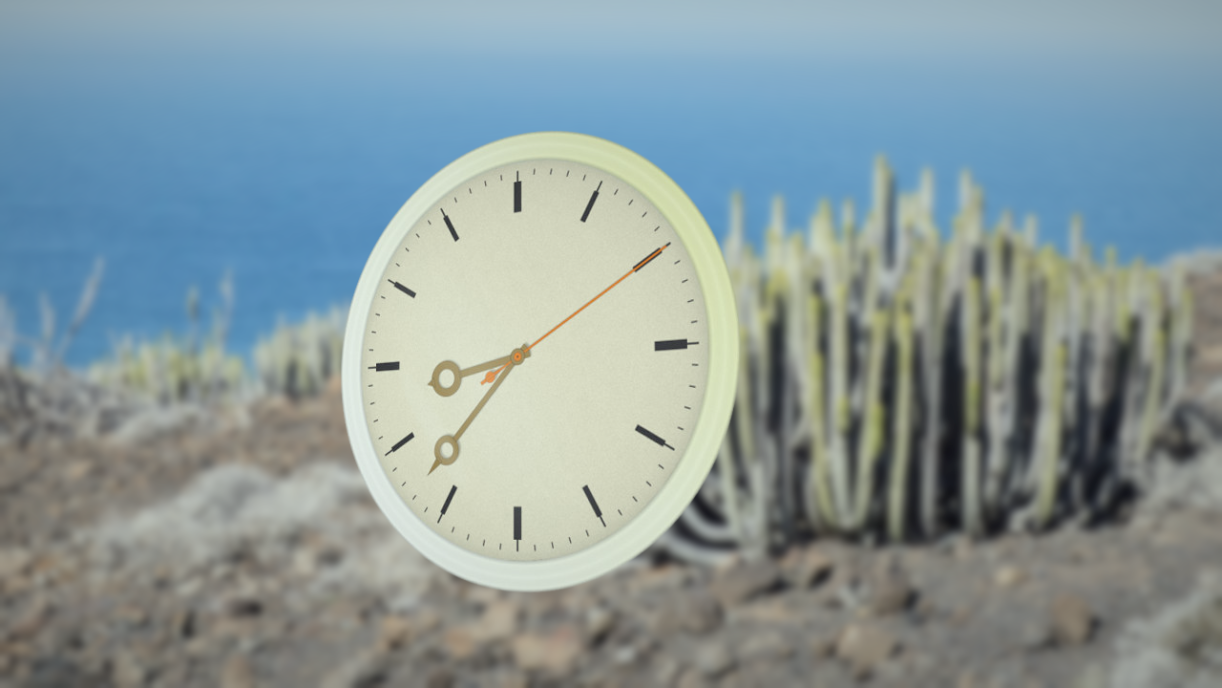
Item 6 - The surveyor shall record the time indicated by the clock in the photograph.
8:37:10
